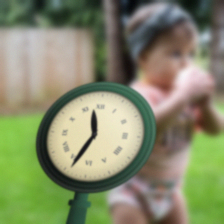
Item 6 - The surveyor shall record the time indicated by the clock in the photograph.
11:34
